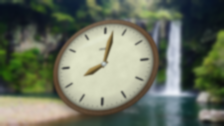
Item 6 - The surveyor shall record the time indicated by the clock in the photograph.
8:02
